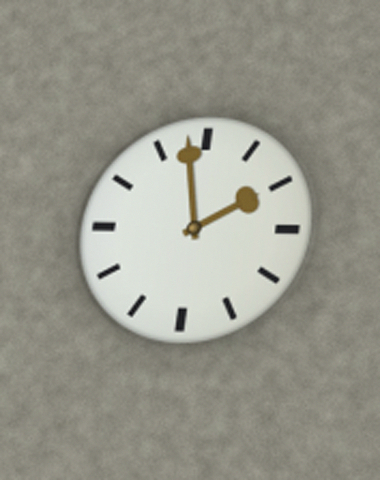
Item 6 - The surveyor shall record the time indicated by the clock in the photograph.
1:58
